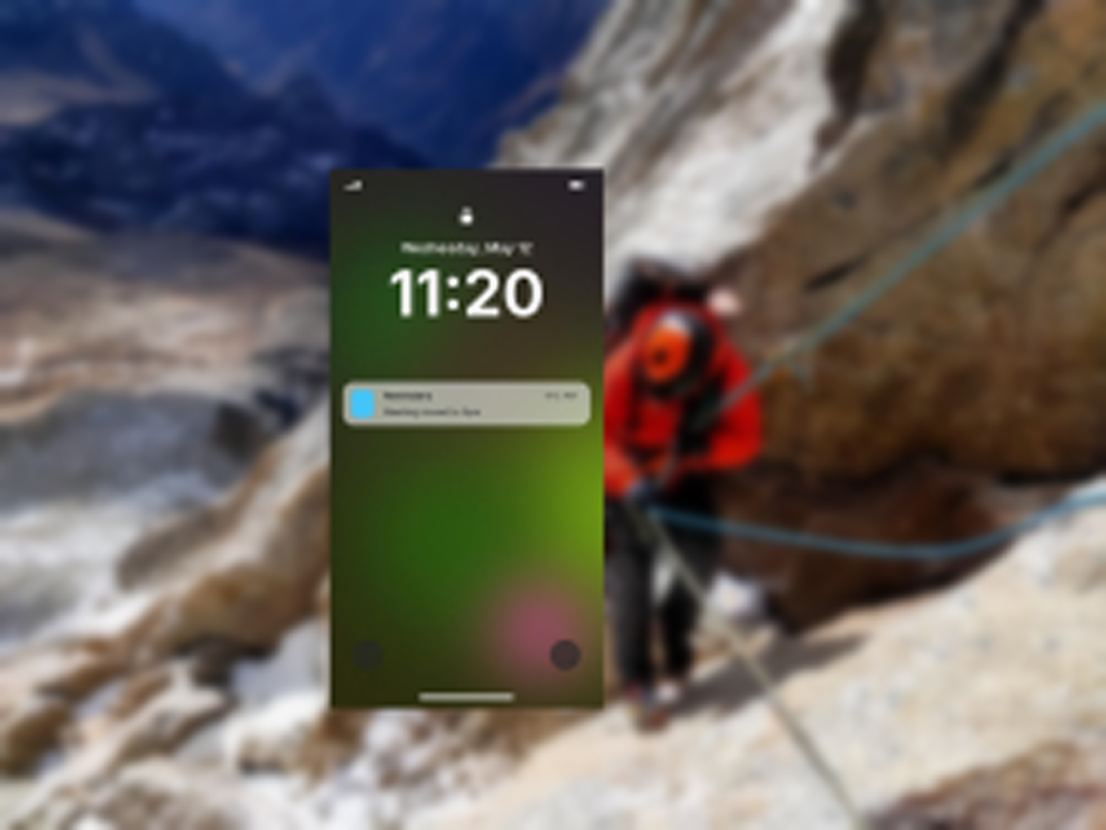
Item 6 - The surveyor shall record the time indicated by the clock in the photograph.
11:20
